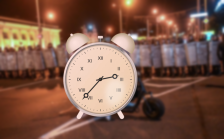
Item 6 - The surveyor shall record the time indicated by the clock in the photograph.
2:37
